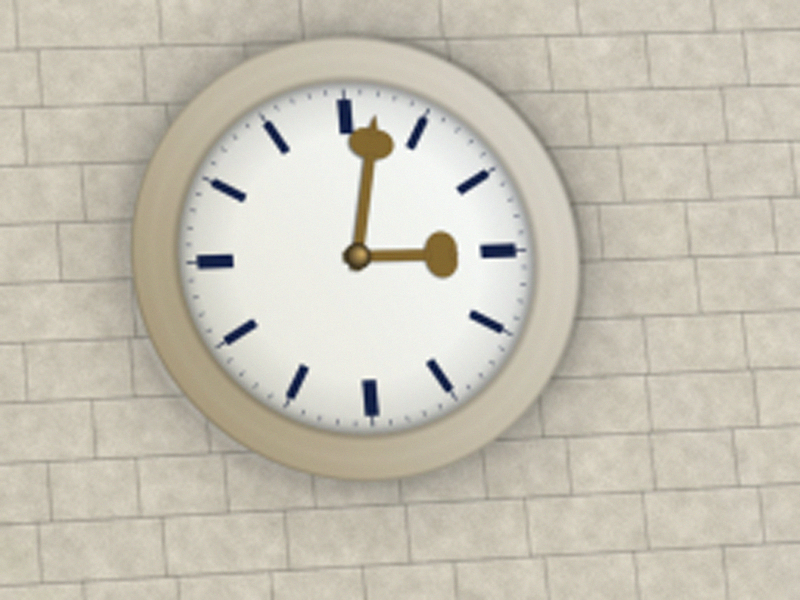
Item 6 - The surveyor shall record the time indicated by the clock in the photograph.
3:02
